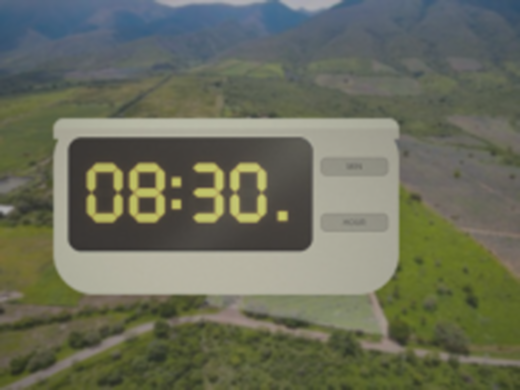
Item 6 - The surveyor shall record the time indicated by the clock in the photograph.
8:30
